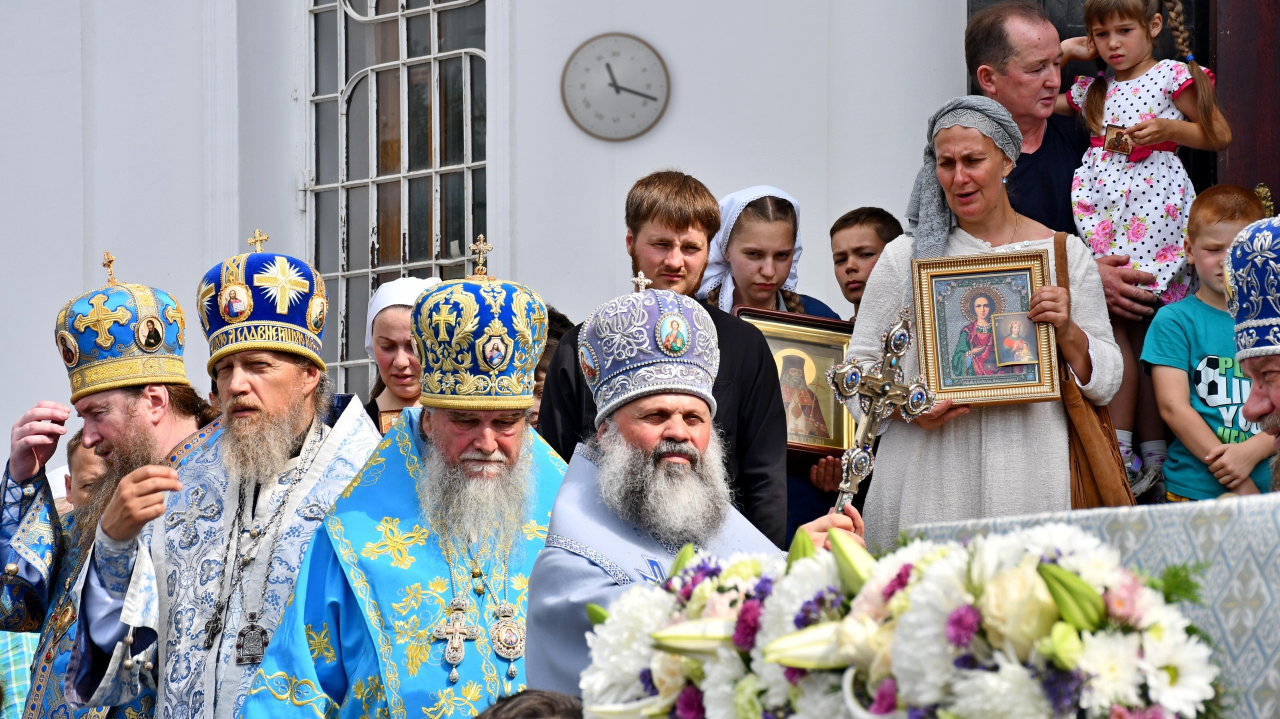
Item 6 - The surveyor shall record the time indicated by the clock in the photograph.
11:18
